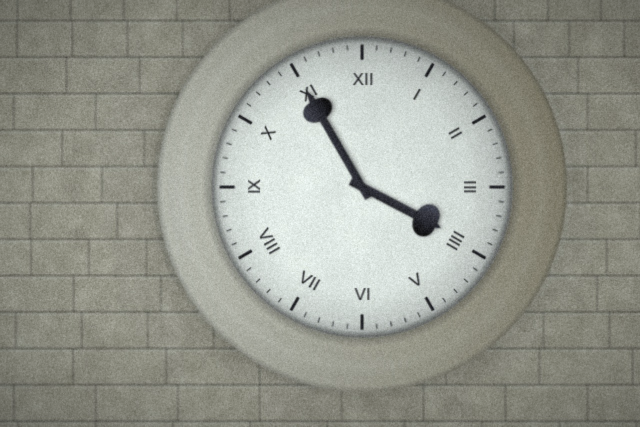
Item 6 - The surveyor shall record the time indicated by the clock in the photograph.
3:55
